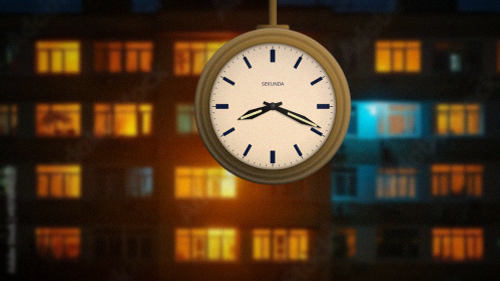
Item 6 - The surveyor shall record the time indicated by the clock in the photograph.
8:19
